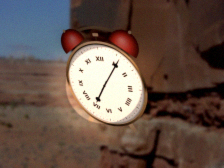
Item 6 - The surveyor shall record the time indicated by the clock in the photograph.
7:06
